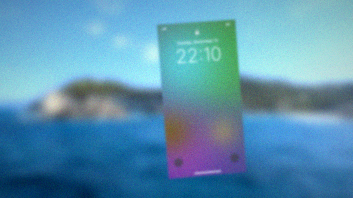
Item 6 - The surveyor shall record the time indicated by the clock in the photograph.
22:10
